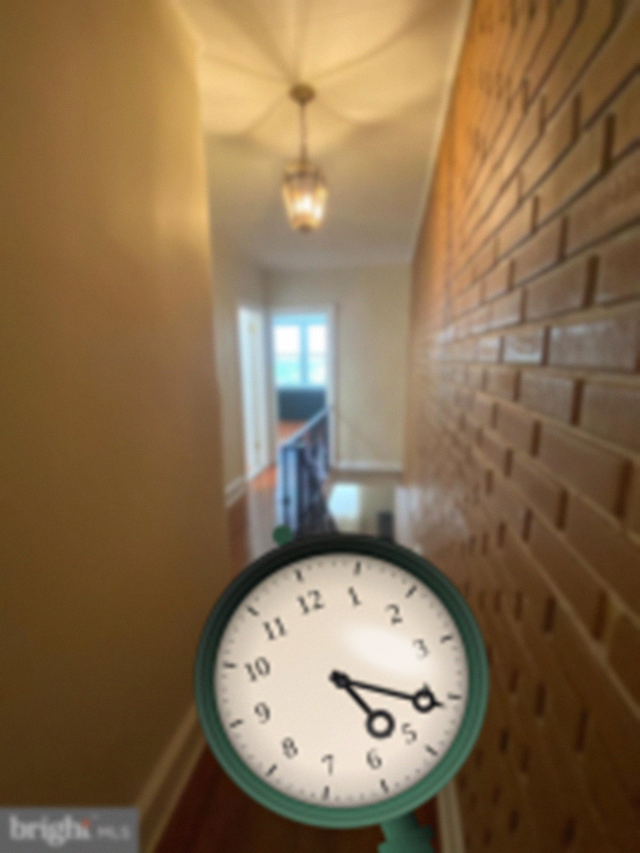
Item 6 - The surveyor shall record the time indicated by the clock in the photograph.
5:21
